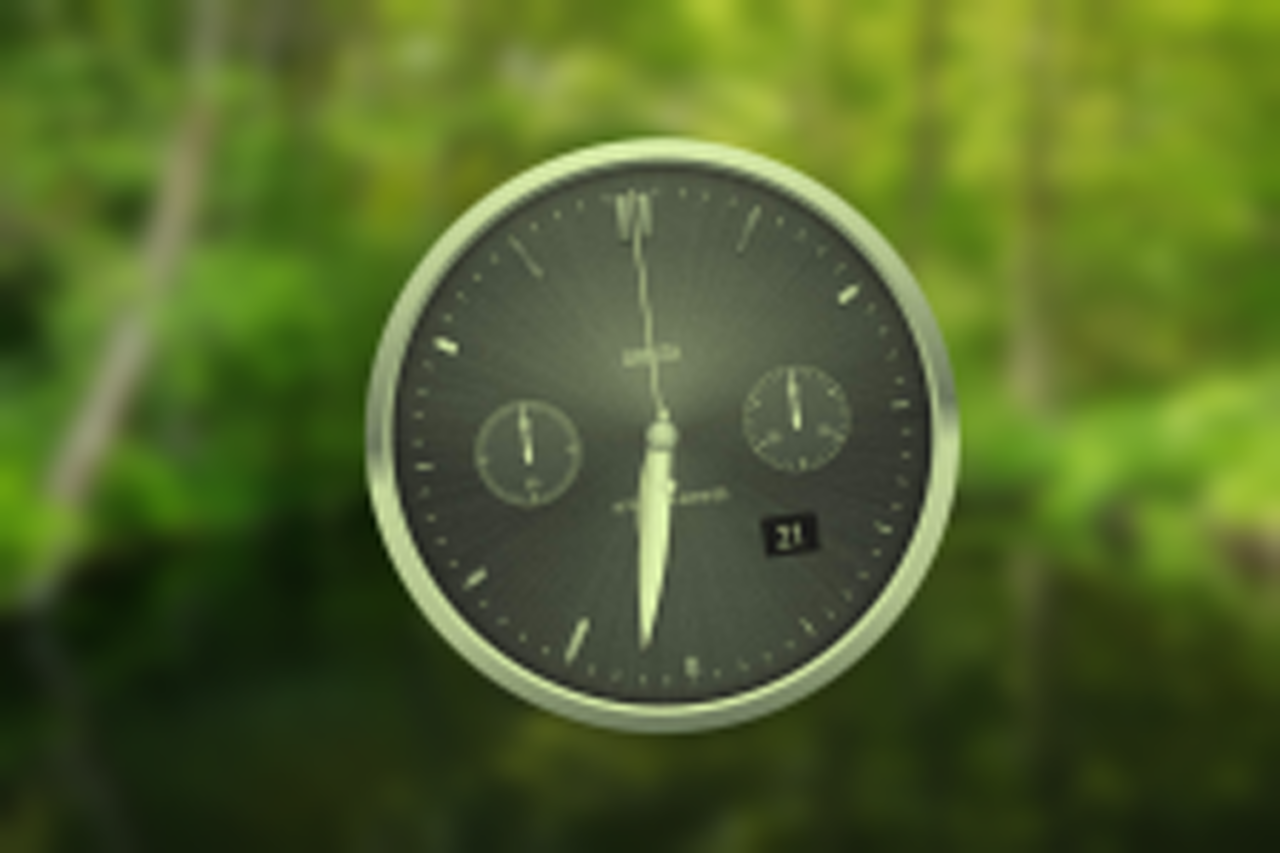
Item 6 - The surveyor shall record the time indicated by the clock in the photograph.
6:32
